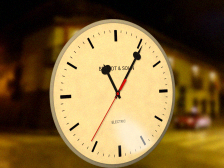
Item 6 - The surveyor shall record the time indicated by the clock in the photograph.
11:05:36
